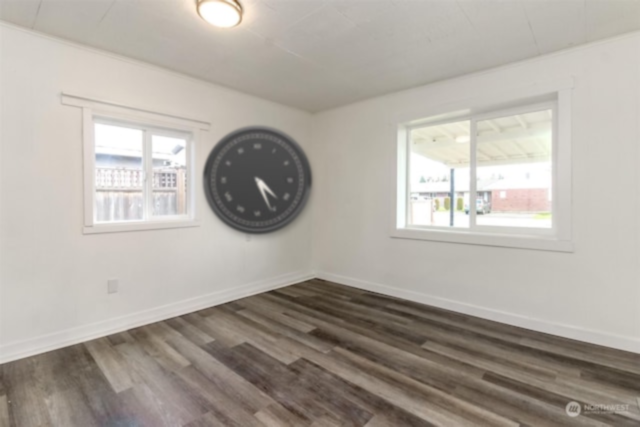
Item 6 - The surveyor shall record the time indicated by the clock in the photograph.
4:26
